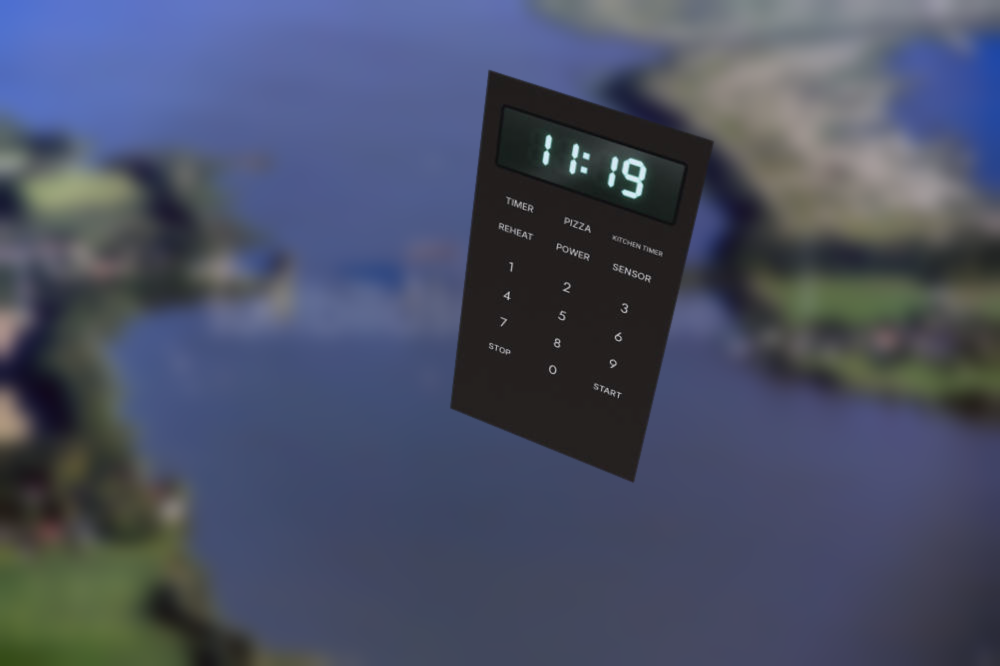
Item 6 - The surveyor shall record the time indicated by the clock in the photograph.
11:19
